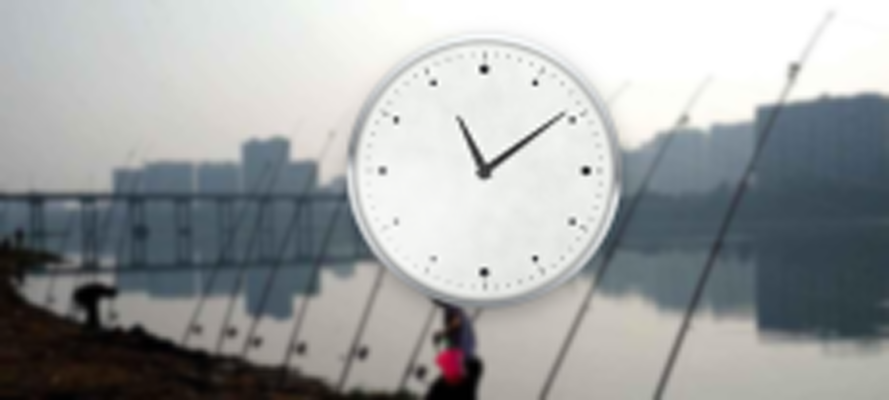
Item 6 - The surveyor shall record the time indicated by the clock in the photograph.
11:09
